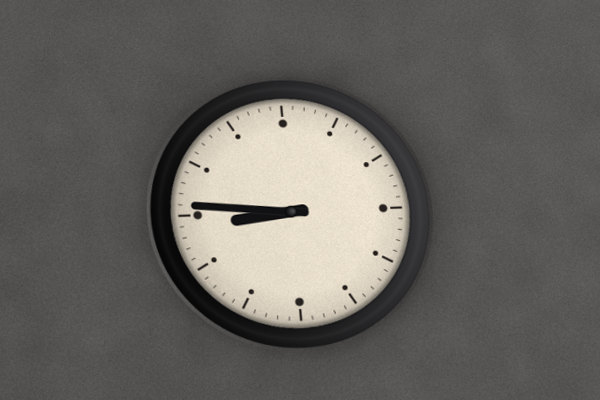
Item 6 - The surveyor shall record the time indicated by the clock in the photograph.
8:46
